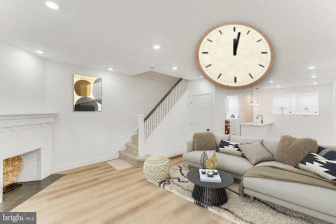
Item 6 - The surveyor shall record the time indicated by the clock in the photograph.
12:02
